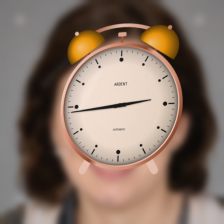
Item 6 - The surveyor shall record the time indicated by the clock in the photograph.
2:44
